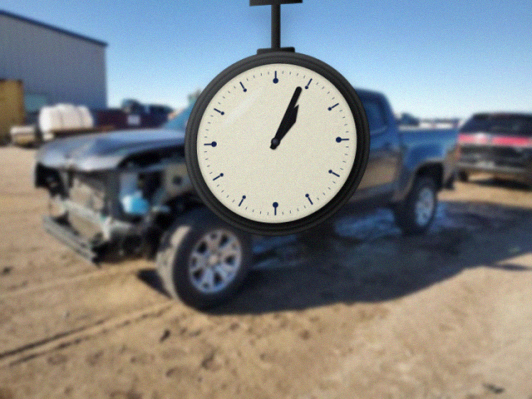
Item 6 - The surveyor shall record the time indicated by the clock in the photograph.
1:04
